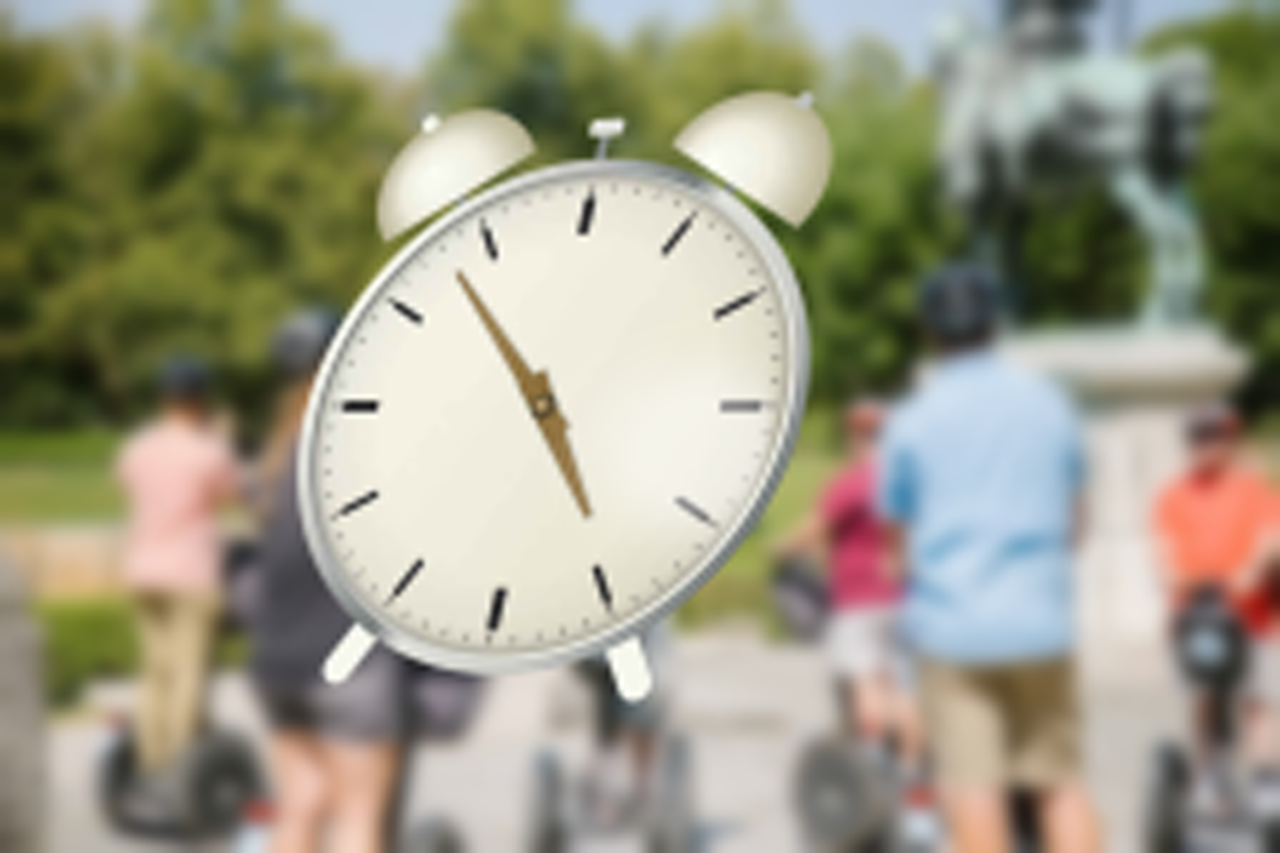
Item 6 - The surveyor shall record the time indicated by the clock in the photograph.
4:53
